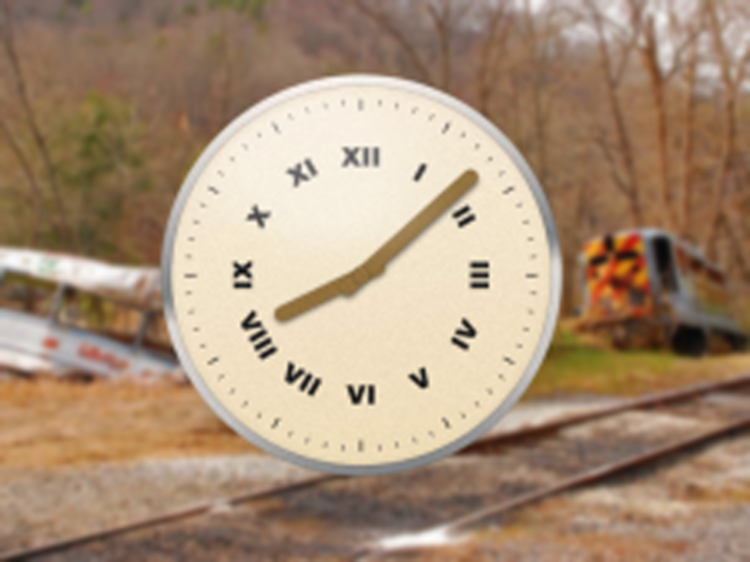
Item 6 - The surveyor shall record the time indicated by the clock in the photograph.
8:08
